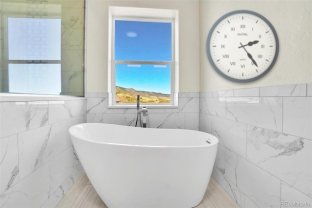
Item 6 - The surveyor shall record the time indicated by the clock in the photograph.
2:24
